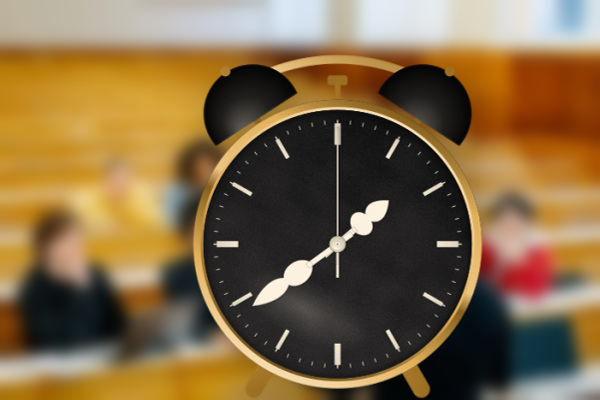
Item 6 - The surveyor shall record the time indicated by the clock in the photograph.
1:39:00
